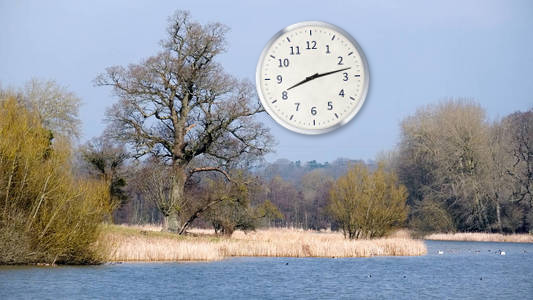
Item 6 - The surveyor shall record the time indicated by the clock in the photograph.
8:13
